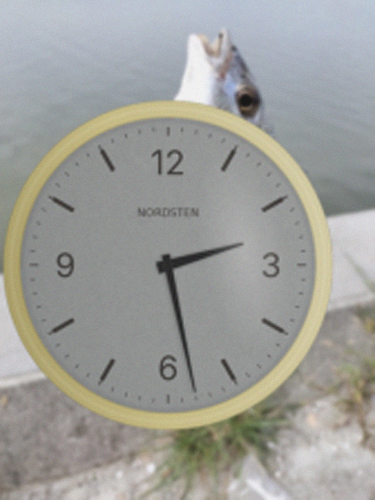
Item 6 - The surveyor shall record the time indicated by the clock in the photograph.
2:28
